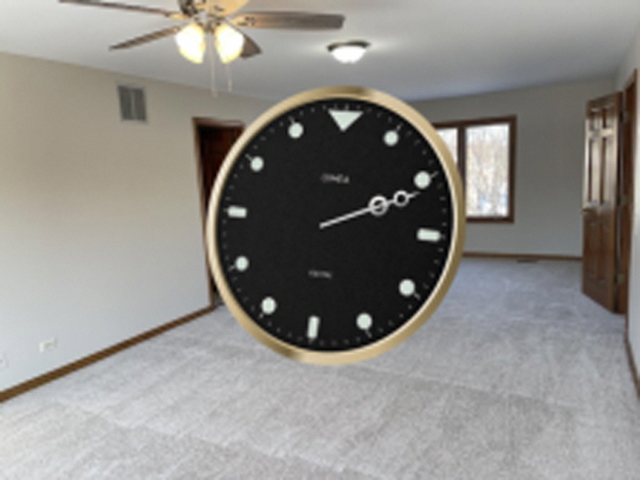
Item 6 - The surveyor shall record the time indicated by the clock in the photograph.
2:11
